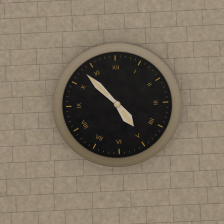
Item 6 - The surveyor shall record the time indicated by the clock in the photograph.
4:53
